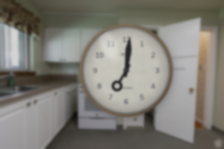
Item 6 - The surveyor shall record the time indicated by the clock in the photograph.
7:01
